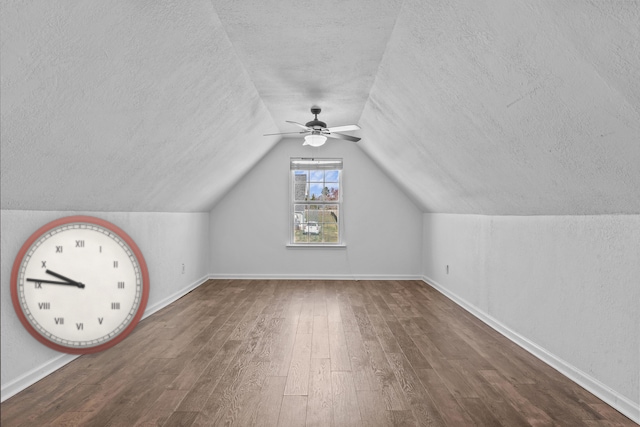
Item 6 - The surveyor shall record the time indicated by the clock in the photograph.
9:46
